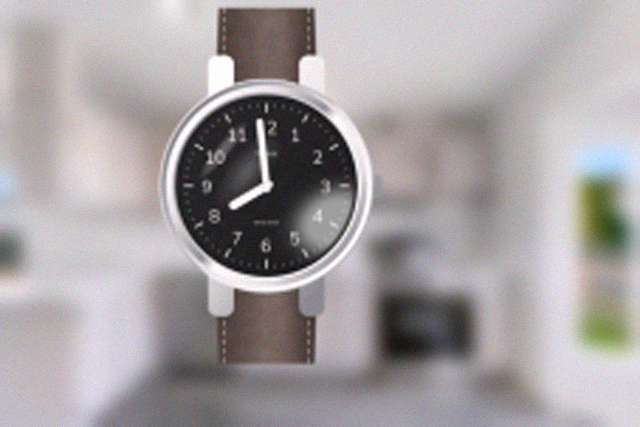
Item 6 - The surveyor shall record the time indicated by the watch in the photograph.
7:59
